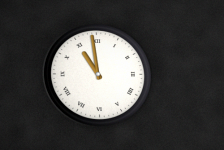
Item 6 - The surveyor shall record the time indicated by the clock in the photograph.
10:59
